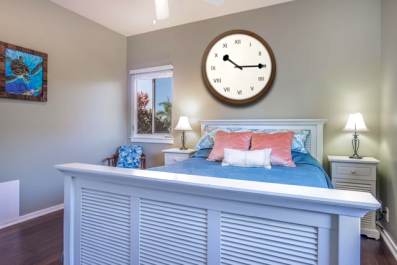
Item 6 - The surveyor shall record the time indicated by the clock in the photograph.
10:15
